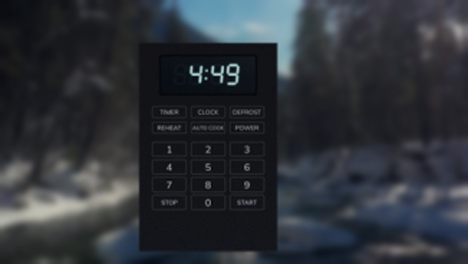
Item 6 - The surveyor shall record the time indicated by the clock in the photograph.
4:49
